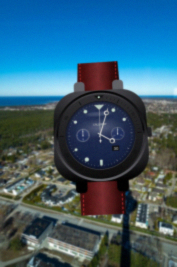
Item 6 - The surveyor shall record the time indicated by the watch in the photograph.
4:03
